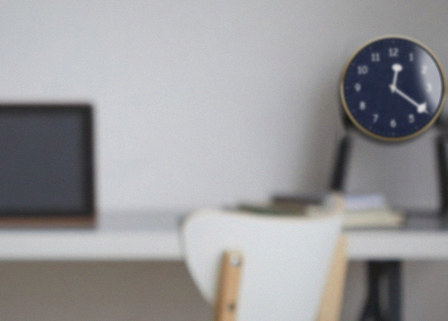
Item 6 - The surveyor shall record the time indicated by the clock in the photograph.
12:21
